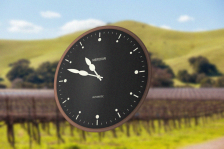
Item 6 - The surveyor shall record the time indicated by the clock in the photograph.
10:48
